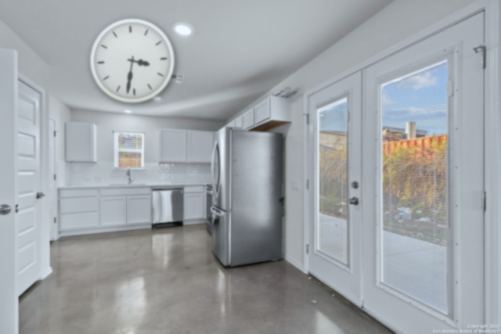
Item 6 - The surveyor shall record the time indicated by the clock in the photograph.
3:32
